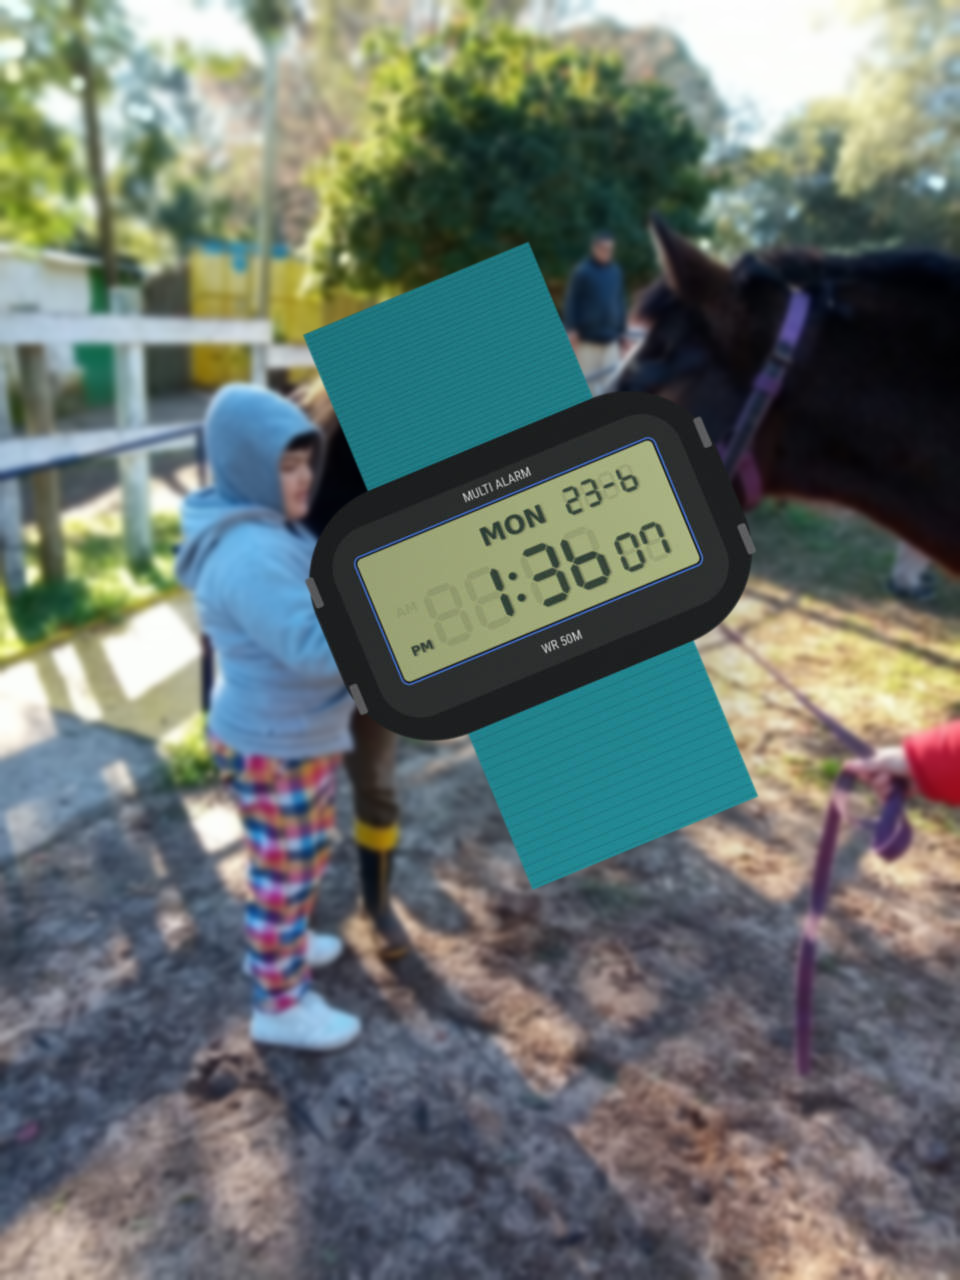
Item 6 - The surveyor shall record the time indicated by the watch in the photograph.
1:36:07
